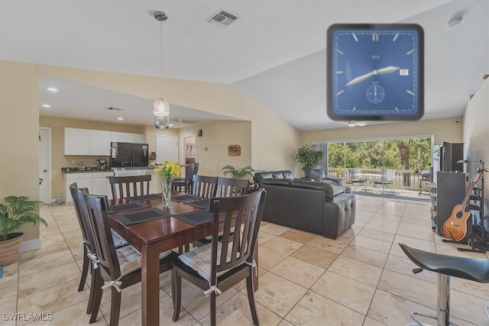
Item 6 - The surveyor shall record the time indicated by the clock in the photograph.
2:41
